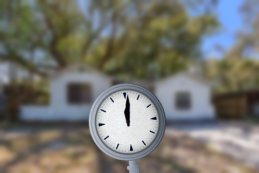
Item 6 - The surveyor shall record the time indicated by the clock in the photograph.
12:01
